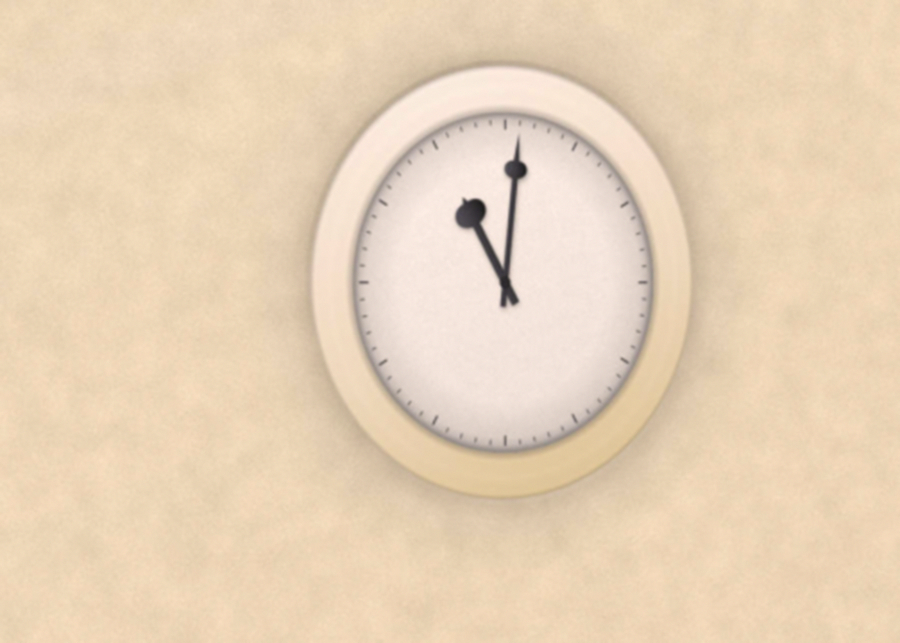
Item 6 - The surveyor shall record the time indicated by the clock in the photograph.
11:01
